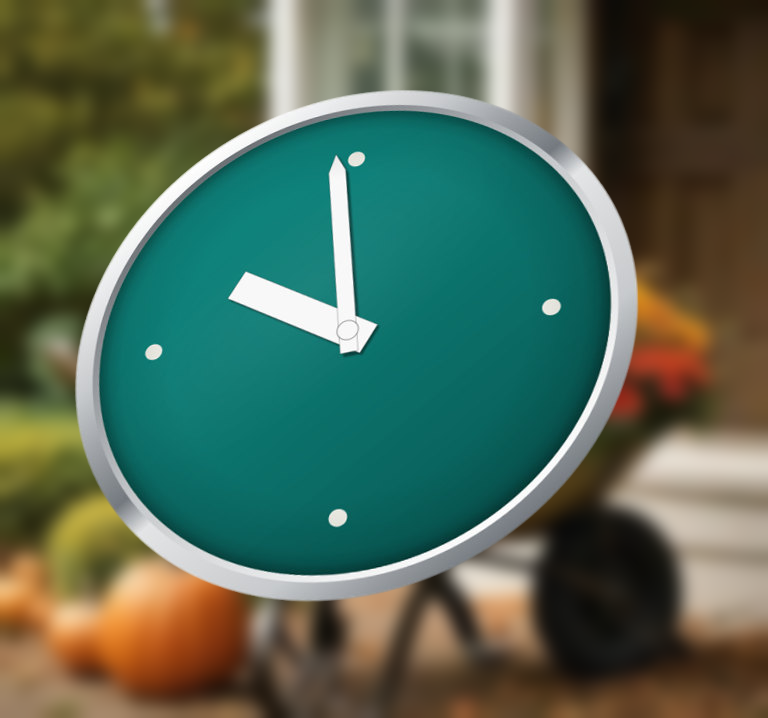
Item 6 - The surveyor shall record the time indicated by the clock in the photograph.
9:59
